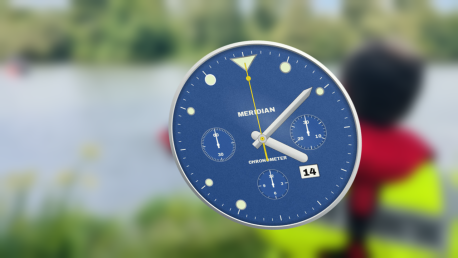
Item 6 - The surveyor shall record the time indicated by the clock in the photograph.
4:09
